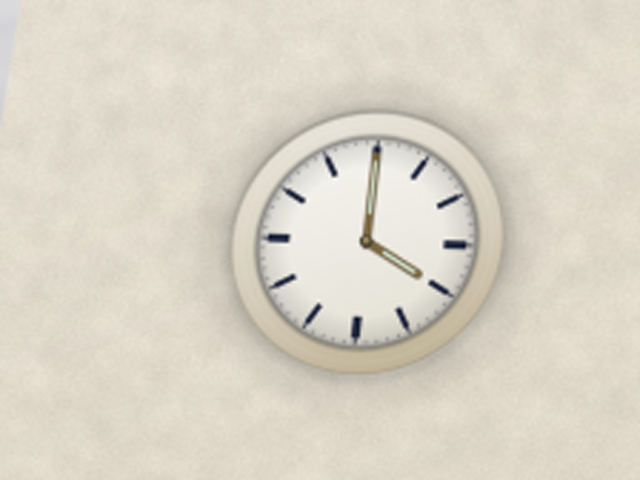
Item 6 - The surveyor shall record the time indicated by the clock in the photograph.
4:00
